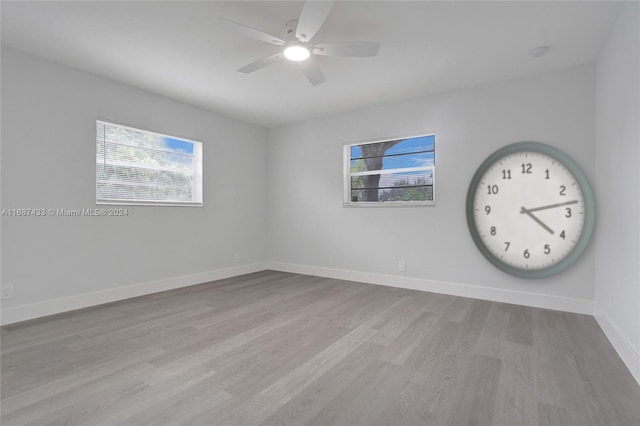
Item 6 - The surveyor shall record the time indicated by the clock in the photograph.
4:13
